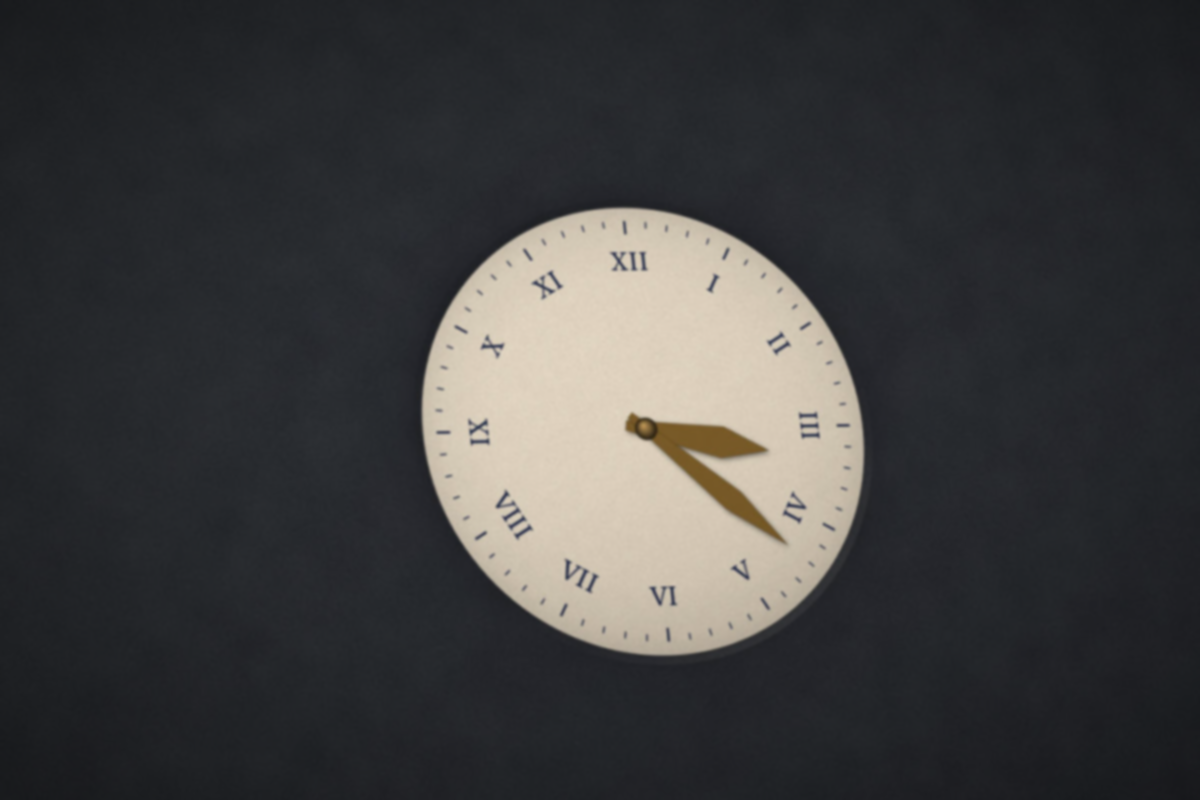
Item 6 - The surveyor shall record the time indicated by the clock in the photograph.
3:22
